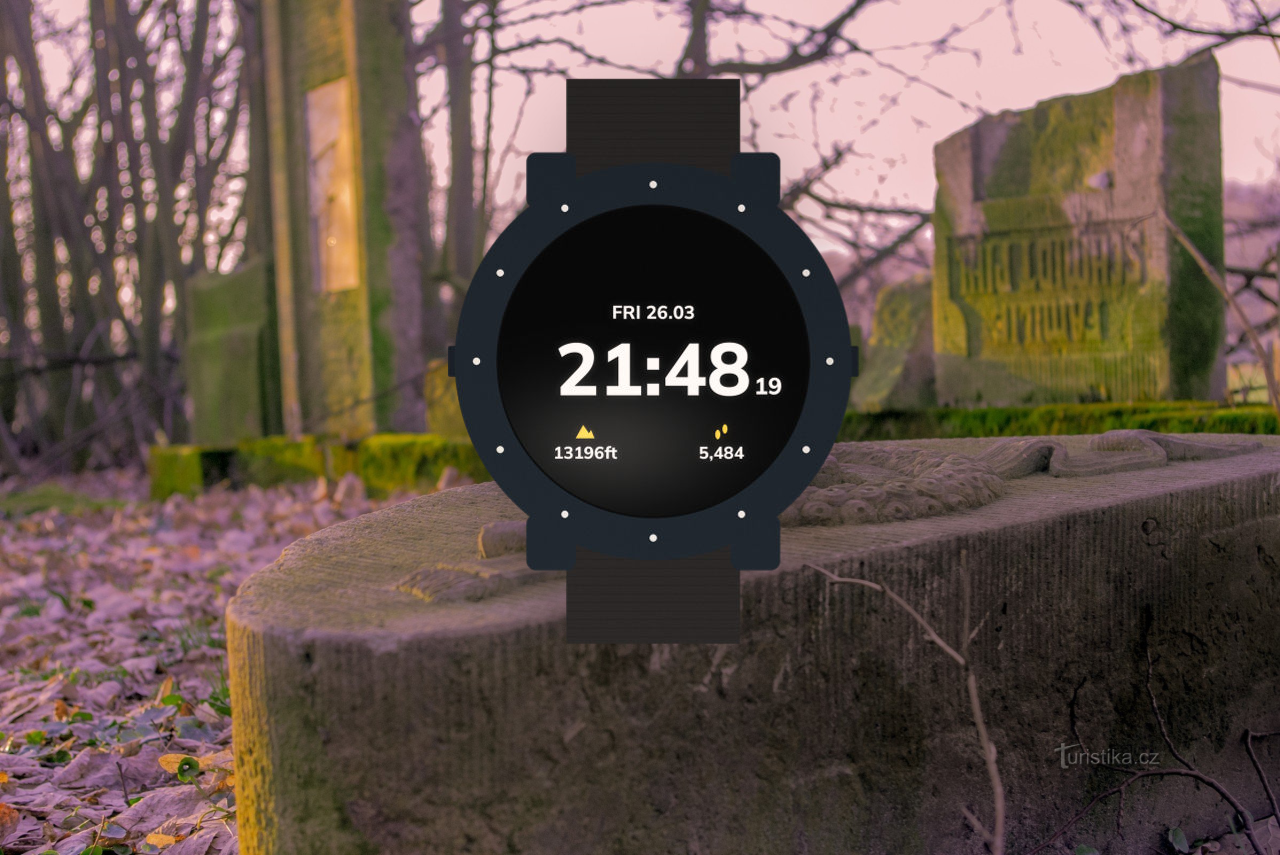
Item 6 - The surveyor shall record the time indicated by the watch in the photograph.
21:48:19
